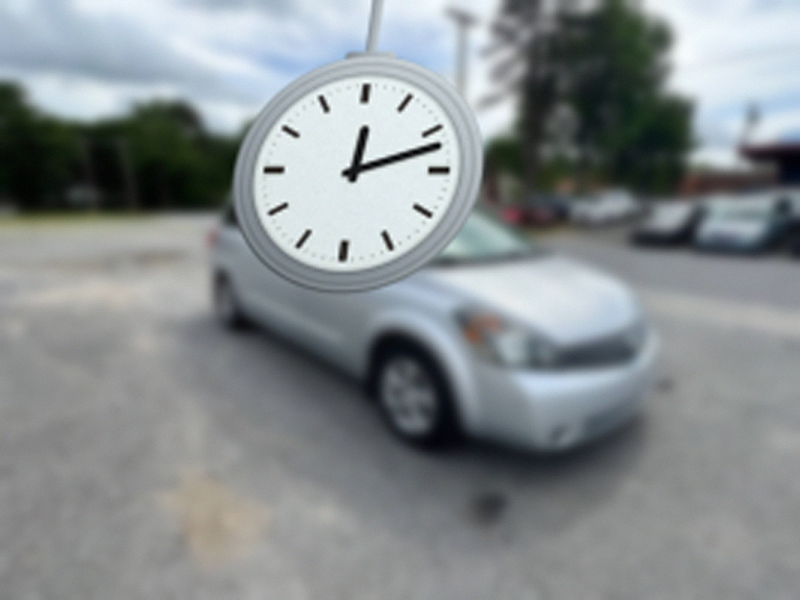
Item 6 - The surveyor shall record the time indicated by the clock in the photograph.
12:12
